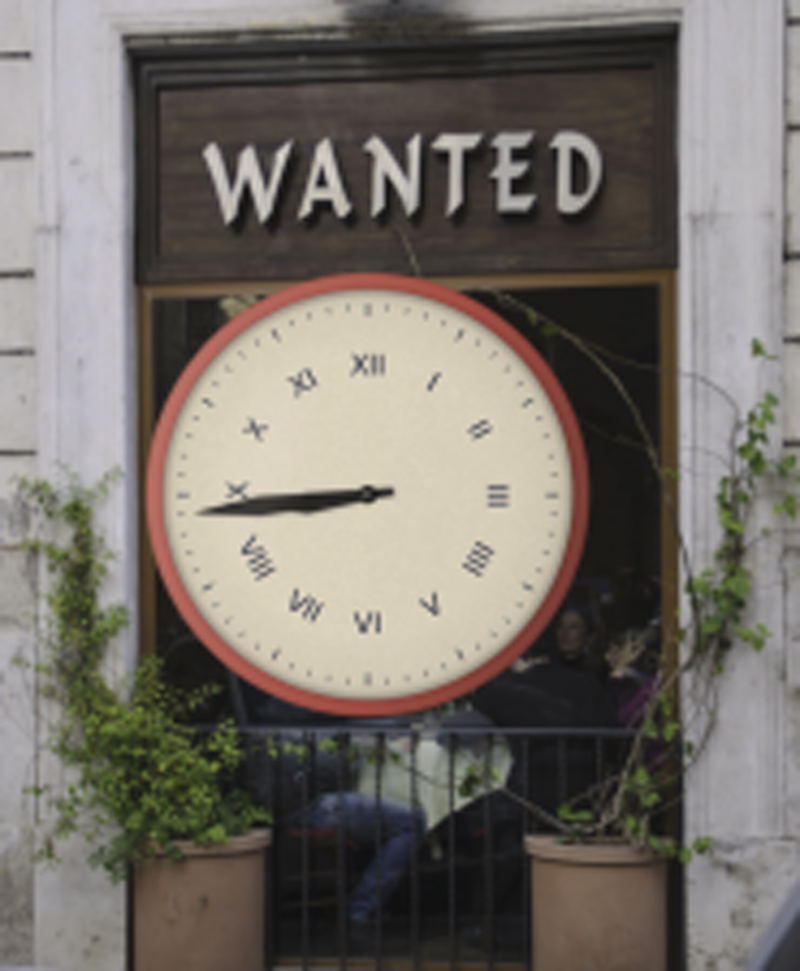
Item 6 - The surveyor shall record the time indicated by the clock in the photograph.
8:44
